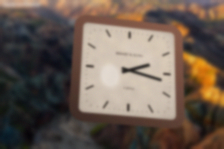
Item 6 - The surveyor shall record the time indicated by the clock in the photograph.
2:17
